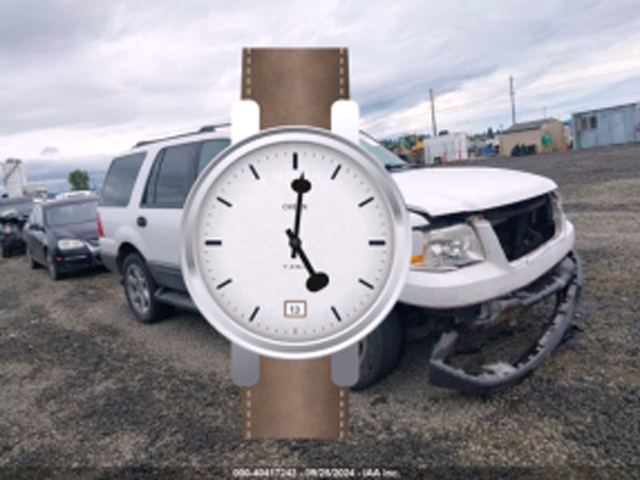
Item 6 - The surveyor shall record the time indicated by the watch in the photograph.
5:01
